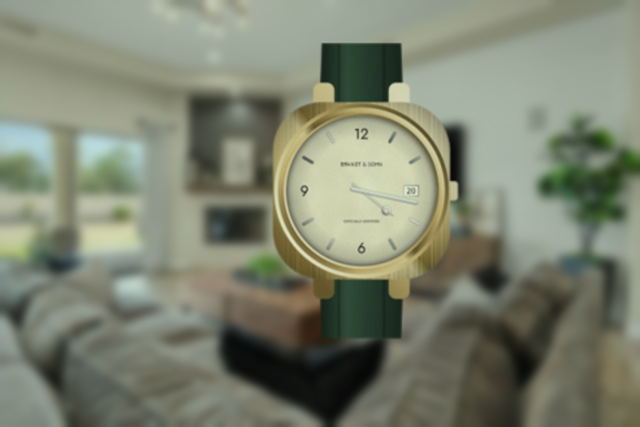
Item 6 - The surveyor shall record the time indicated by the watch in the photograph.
4:17
